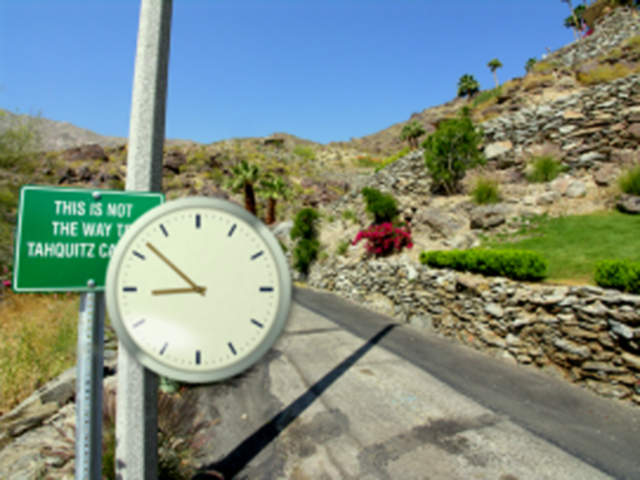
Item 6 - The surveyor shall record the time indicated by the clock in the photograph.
8:52
